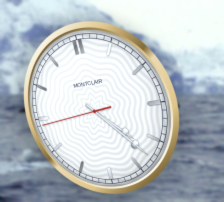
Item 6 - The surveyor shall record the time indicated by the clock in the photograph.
4:22:44
